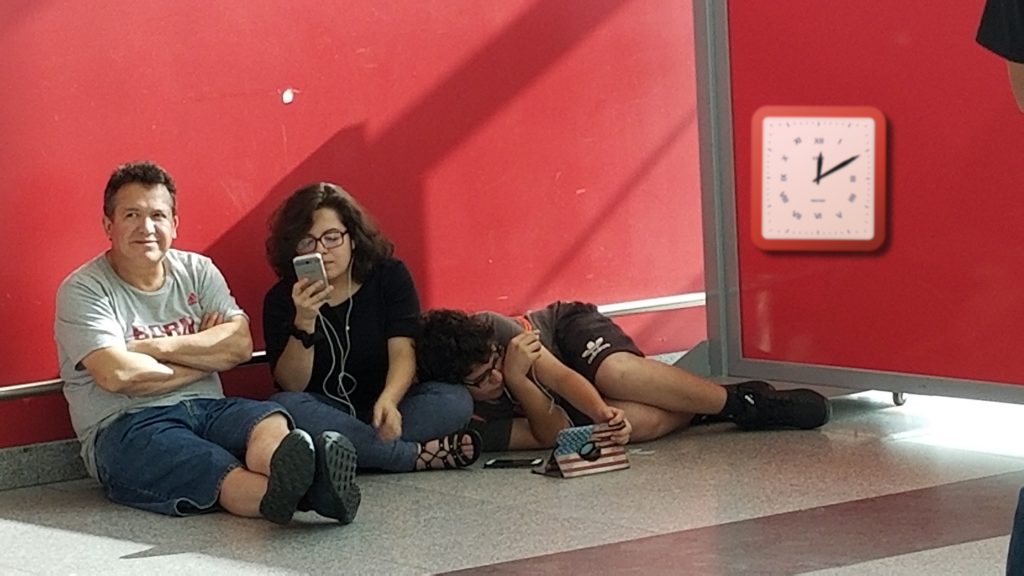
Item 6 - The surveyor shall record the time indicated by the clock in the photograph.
12:10
